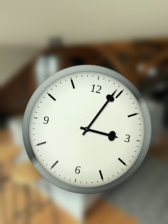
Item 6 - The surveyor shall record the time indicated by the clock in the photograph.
3:04
